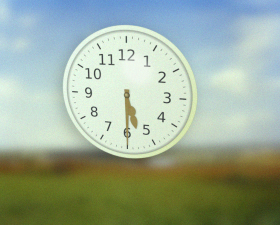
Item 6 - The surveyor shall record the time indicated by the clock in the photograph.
5:30
